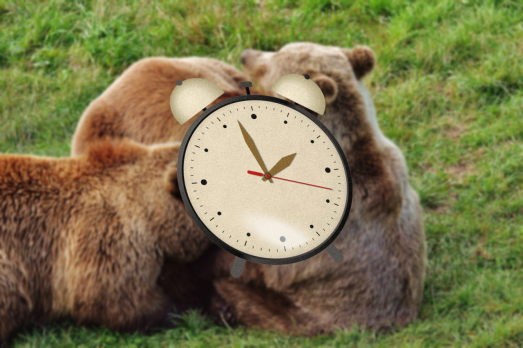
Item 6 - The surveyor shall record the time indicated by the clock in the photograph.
1:57:18
